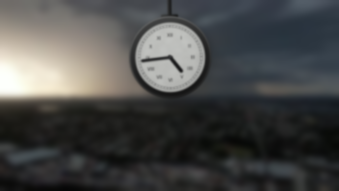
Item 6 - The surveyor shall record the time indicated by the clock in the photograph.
4:44
